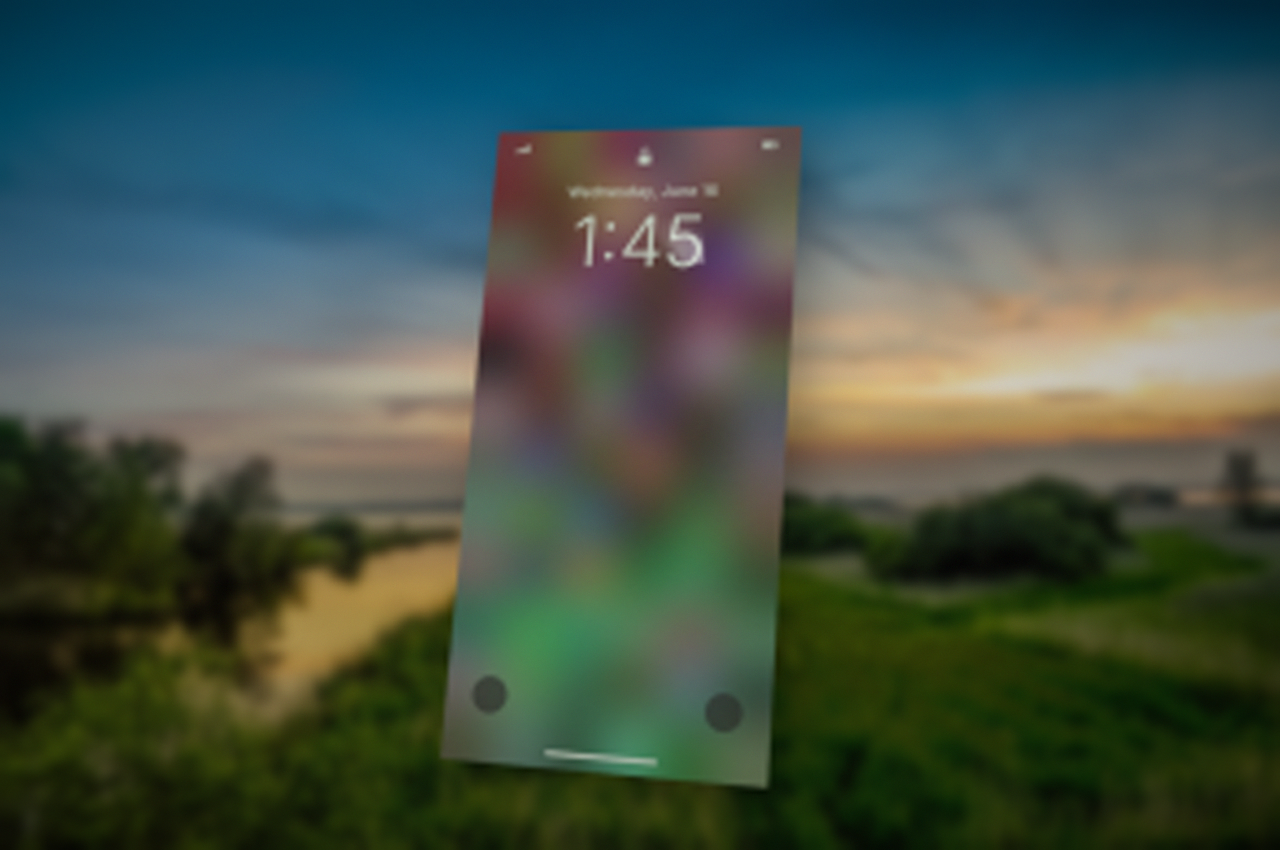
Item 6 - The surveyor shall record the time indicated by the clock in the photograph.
1:45
